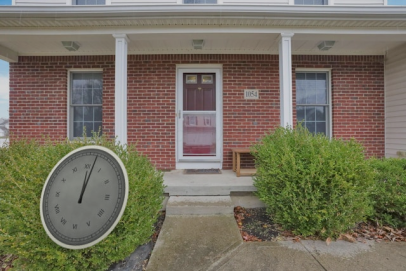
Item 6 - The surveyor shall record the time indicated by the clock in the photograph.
12:02
